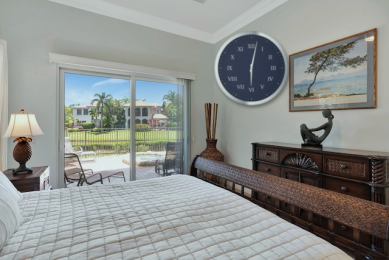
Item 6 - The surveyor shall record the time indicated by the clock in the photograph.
6:02
